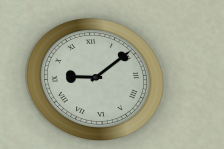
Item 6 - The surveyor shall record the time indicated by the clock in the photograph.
9:09
